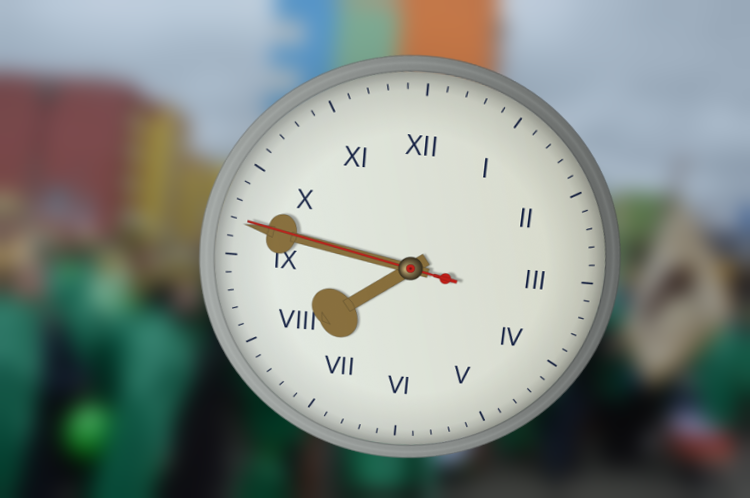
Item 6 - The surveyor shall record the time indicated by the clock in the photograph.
7:46:47
